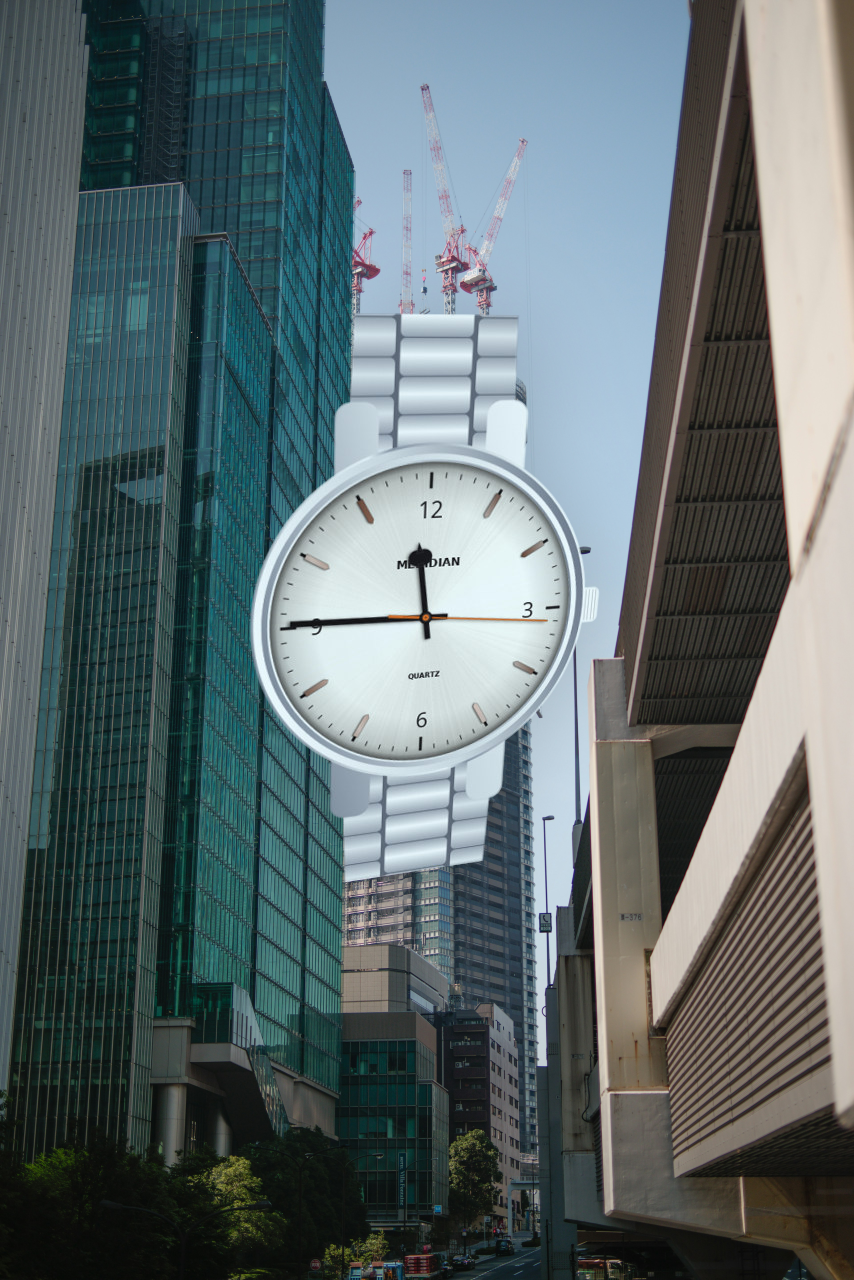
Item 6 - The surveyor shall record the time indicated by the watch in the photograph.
11:45:16
